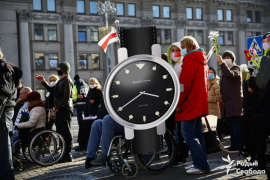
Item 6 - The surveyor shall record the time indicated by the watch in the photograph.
3:40
